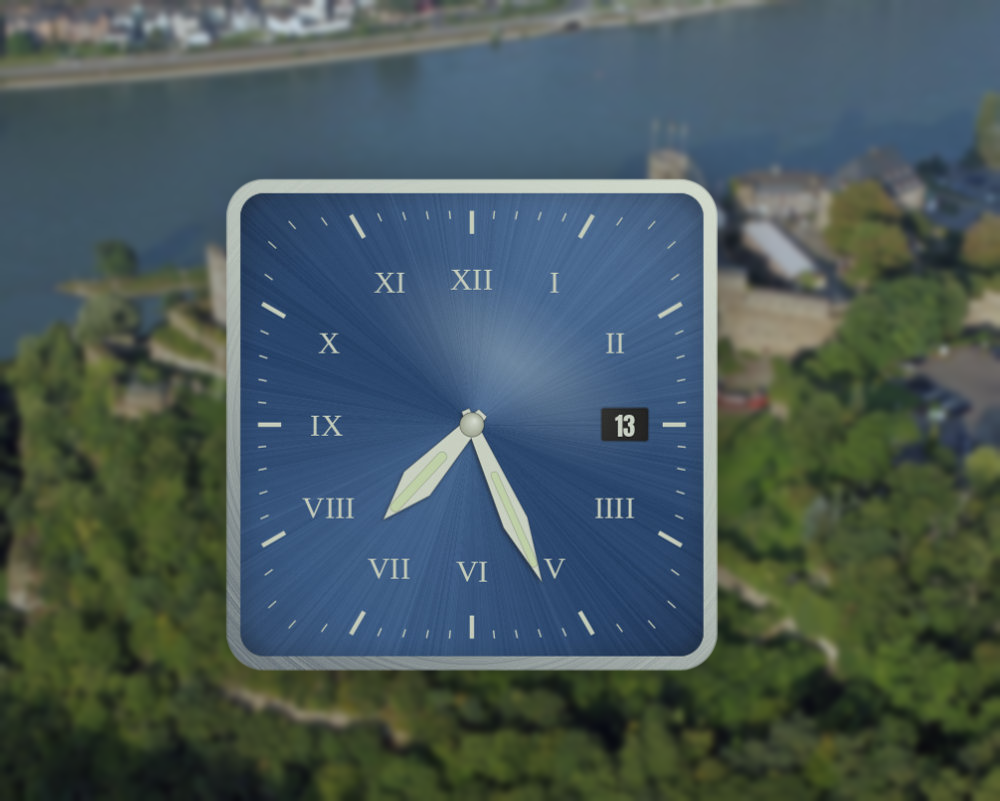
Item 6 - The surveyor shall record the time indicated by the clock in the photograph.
7:26
